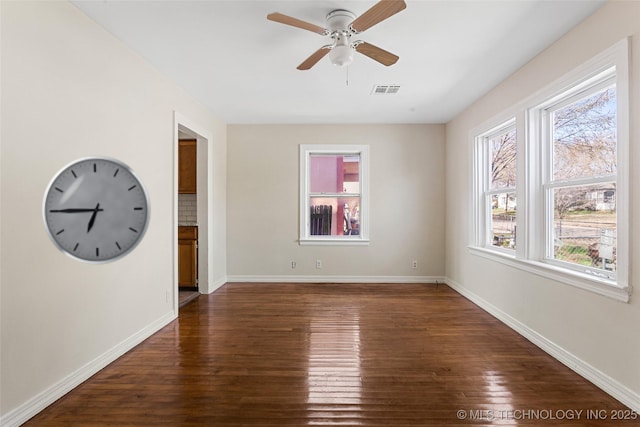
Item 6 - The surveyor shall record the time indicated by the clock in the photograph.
6:45
